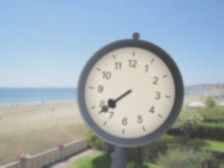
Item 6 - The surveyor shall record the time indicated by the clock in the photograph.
7:38
